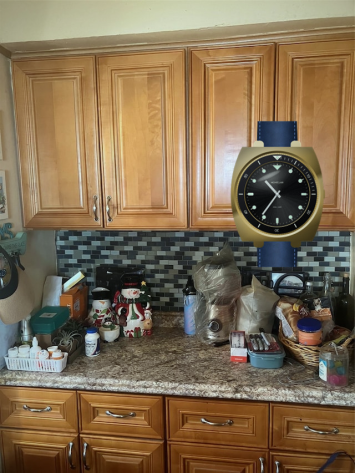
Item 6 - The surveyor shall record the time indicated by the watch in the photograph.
10:36
